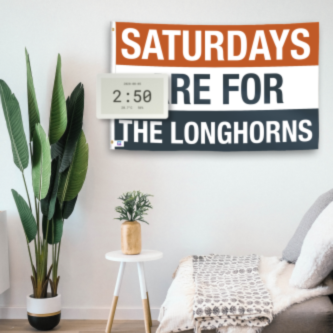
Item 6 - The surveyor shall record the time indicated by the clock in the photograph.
2:50
